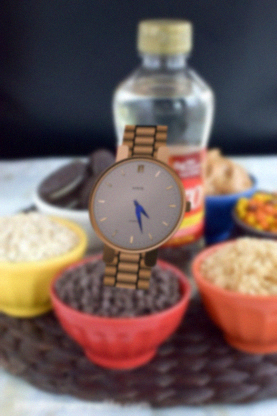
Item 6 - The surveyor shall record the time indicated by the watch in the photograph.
4:27
